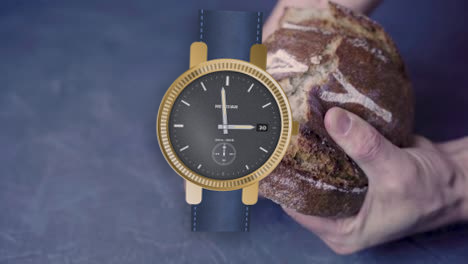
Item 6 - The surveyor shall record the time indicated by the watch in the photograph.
2:59
